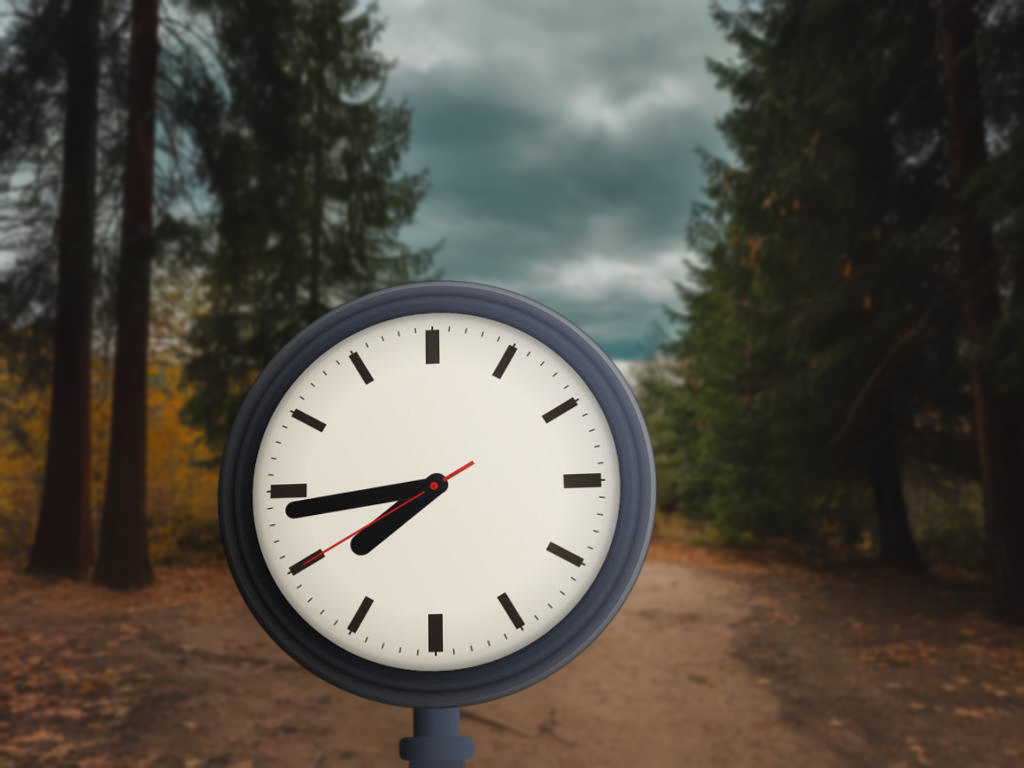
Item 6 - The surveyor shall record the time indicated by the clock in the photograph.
7:43:40
